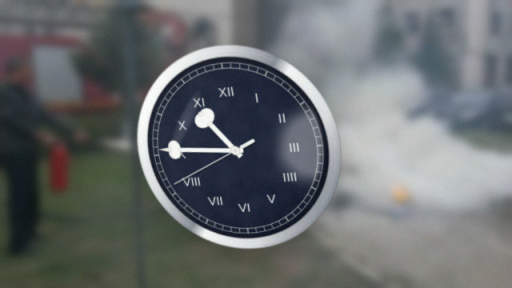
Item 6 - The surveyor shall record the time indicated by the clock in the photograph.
10:45:41
